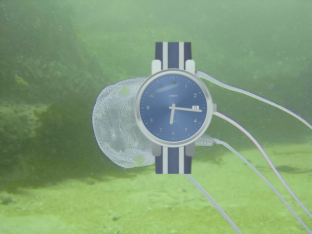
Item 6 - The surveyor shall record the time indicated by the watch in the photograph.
6:16
